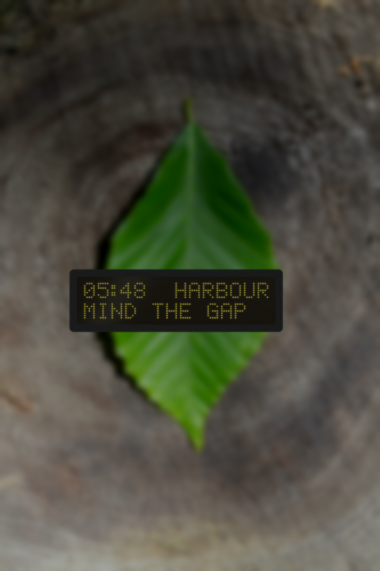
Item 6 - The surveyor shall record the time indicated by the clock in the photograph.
5:48
